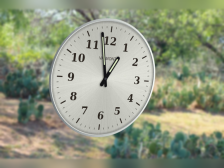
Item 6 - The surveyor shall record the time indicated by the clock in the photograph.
12:58
